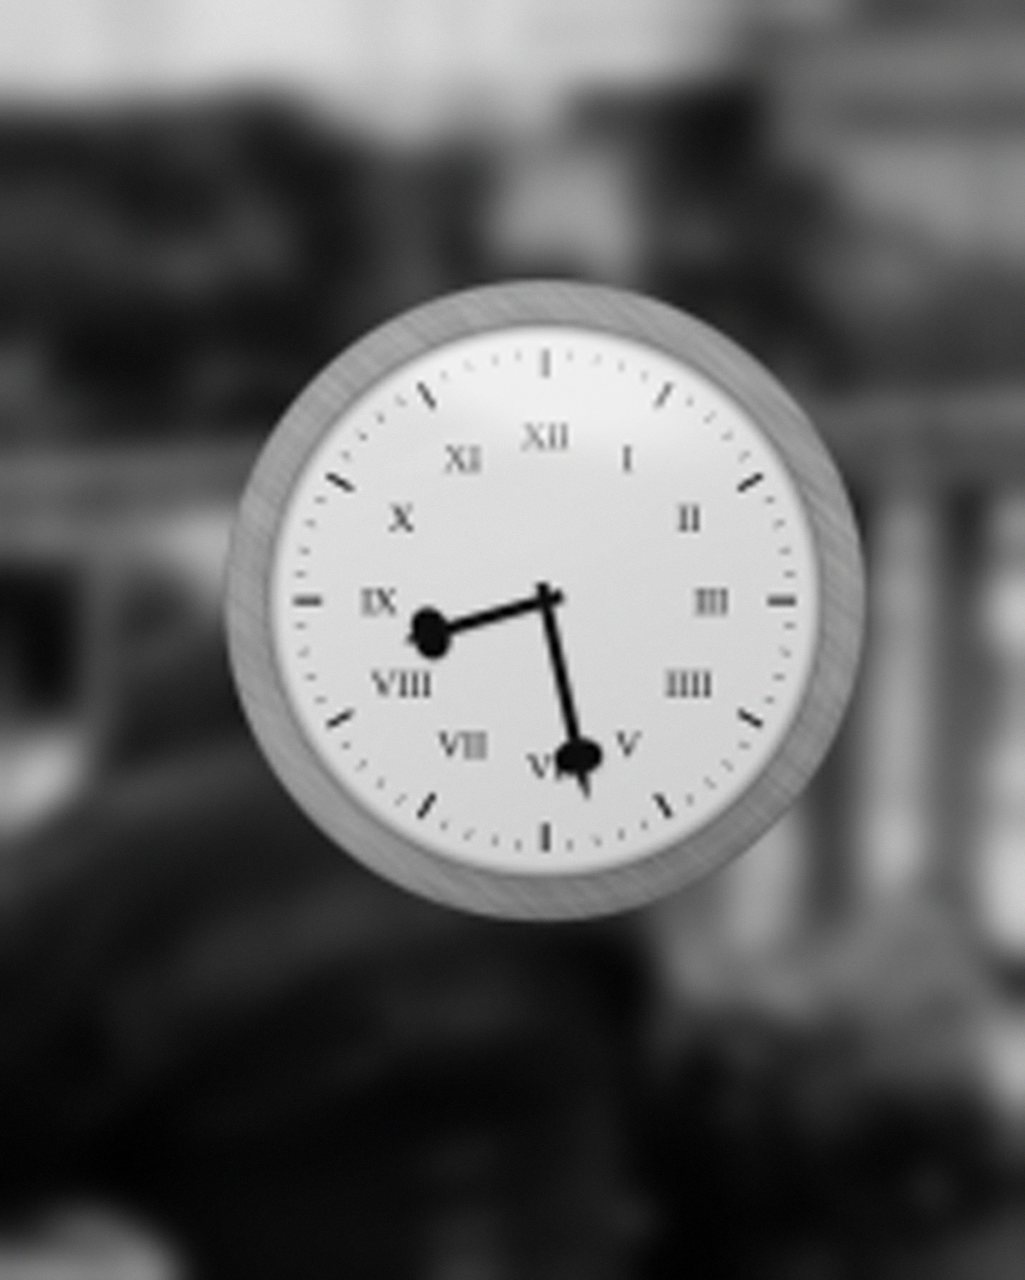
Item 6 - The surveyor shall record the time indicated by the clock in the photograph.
8:28
